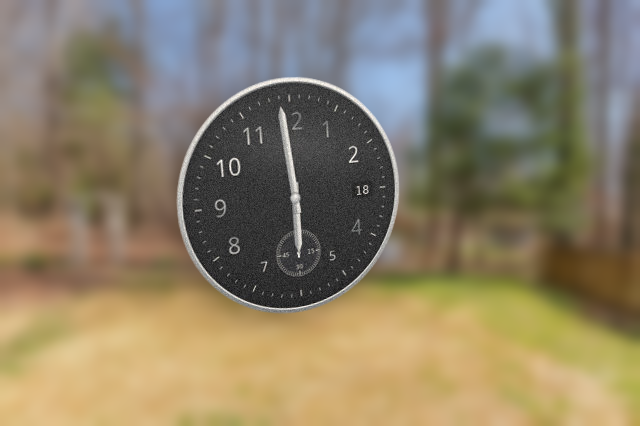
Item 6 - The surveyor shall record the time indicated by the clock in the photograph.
5:59
